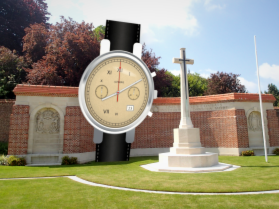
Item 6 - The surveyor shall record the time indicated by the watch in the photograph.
8:10
